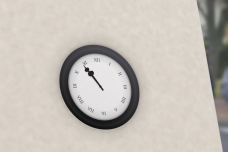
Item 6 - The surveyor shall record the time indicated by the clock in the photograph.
10:54
